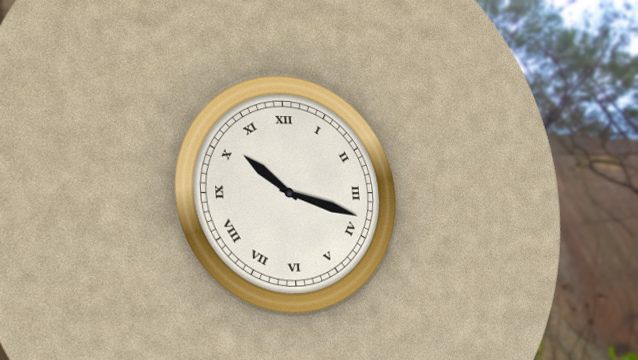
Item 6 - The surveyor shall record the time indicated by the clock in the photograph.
10:18
